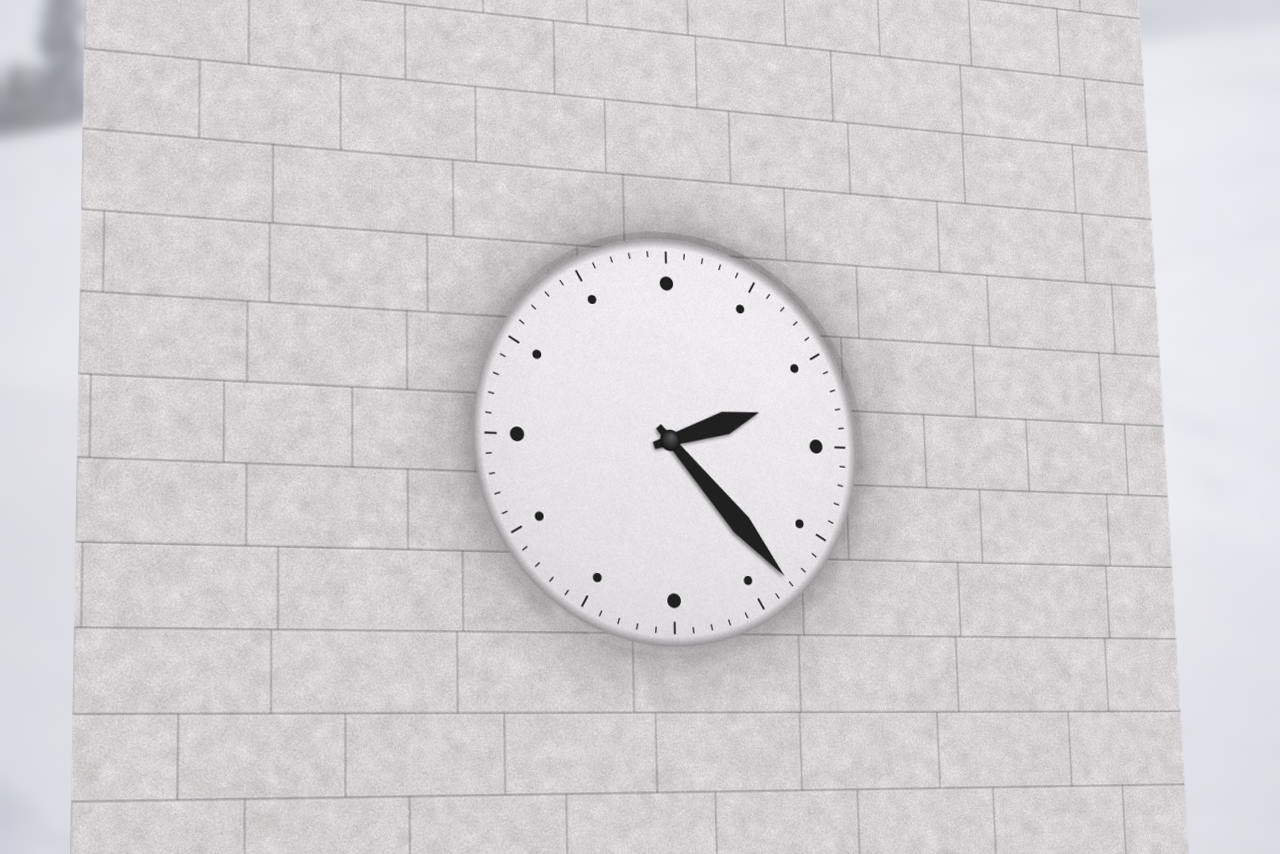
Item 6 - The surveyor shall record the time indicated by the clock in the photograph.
2:23
